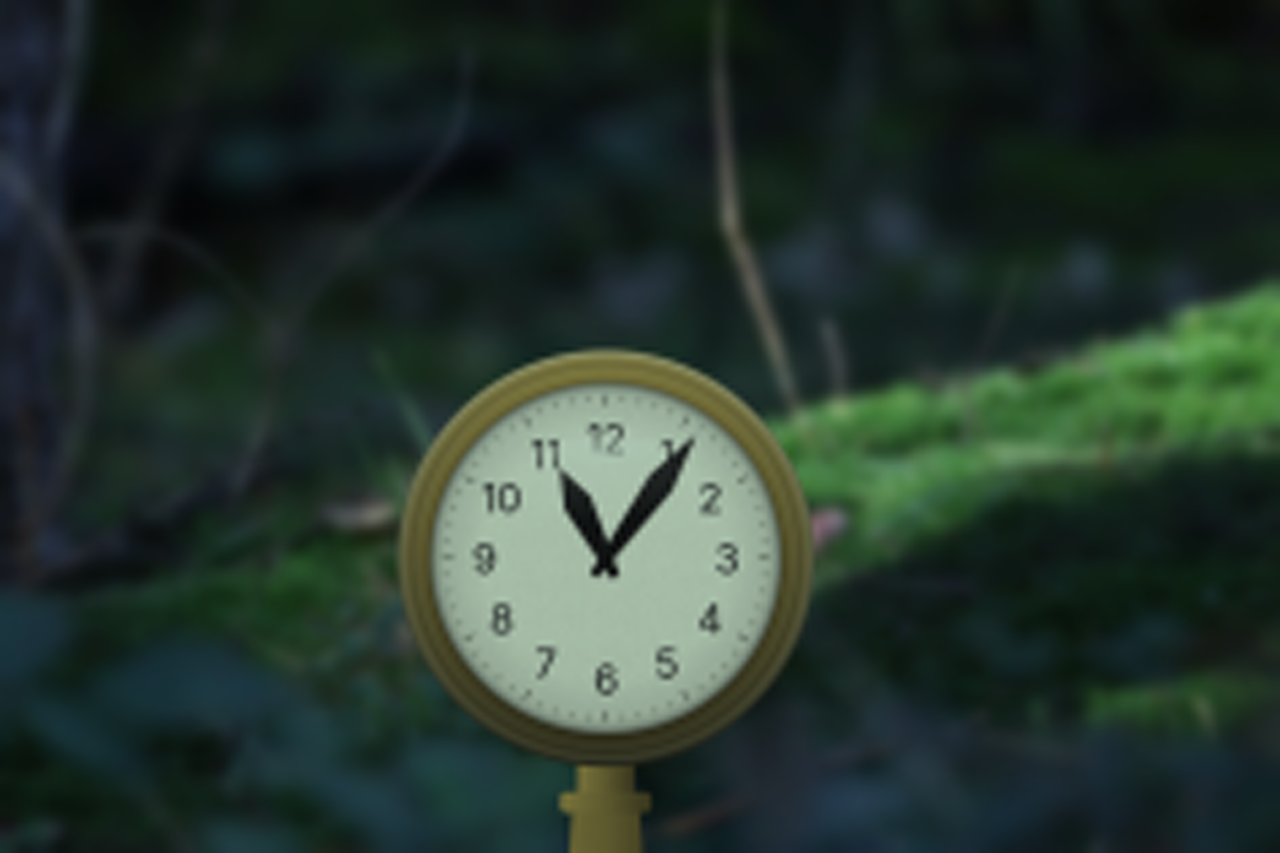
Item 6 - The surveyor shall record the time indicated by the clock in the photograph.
11:06
